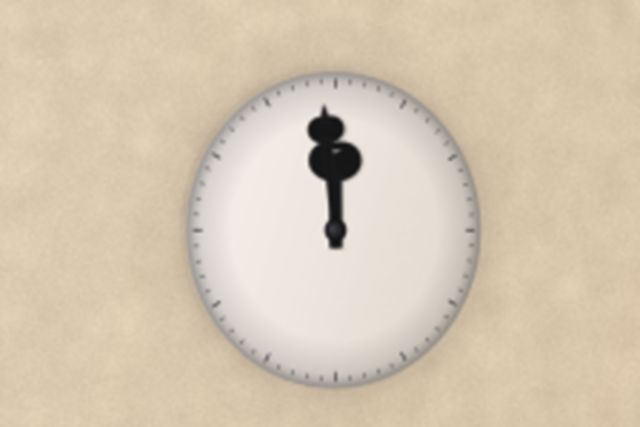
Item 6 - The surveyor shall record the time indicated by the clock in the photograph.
11:59
